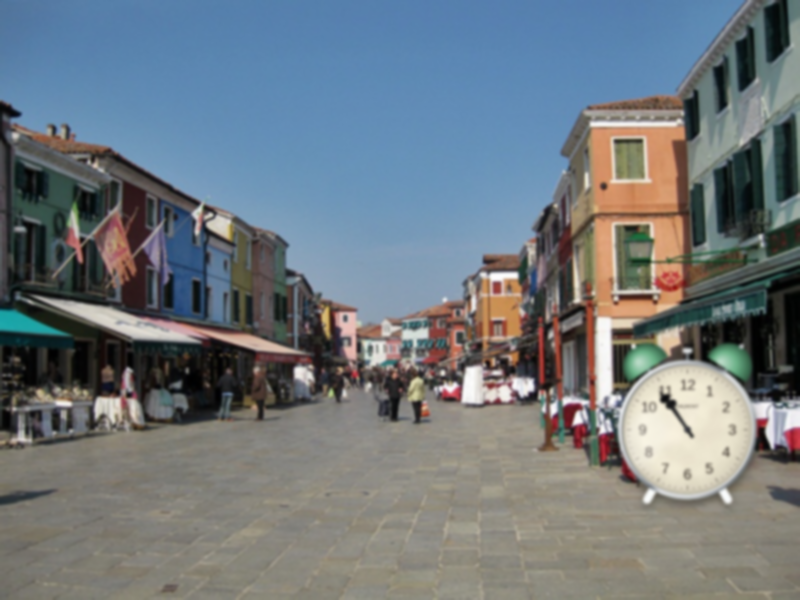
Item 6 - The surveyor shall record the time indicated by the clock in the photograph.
10:54
